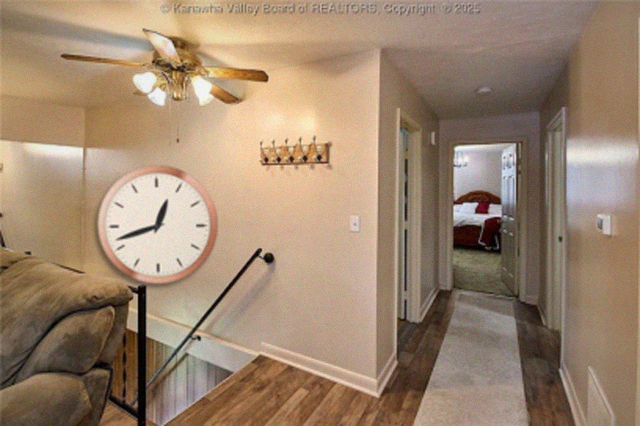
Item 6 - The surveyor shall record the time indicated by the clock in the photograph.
12:42
